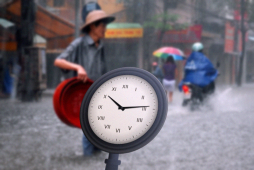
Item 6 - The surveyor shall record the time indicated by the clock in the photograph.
10:14
